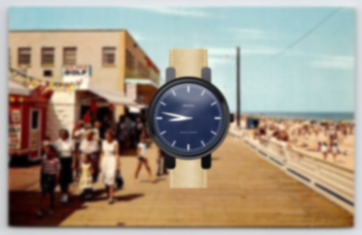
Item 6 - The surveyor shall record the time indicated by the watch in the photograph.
8:47
